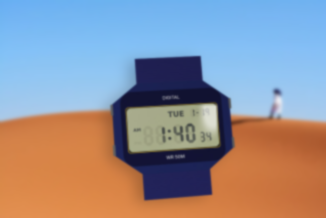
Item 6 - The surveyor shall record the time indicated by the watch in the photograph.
1:40:34
